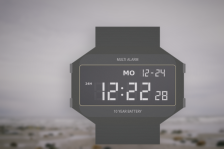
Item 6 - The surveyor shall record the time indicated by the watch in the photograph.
12:22:28
